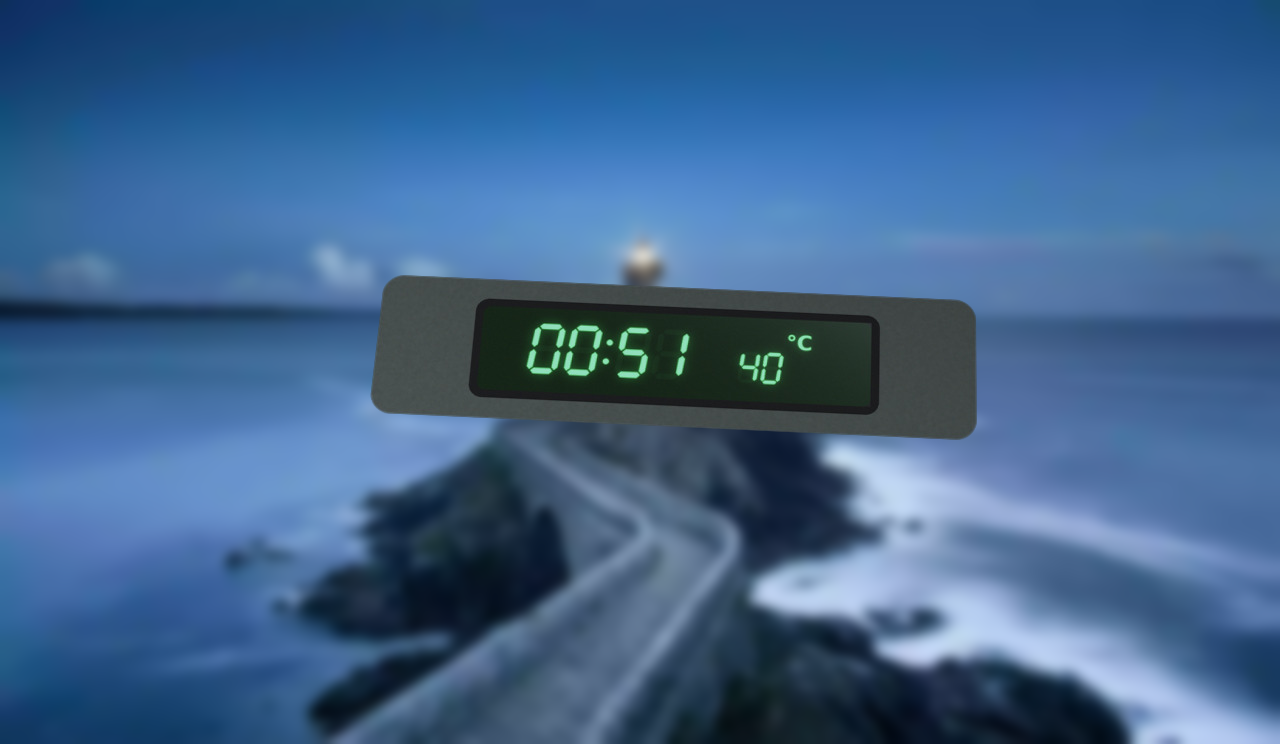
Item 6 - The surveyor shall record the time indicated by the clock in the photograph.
0:51
